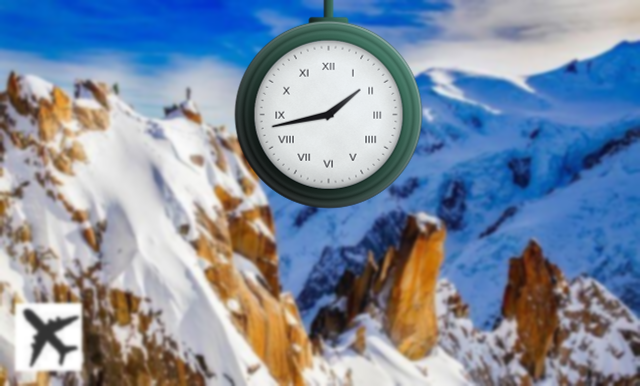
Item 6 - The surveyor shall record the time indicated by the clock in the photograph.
1:43
